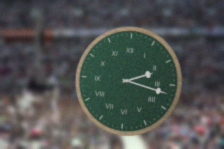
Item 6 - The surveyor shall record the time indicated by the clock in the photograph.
2:17
